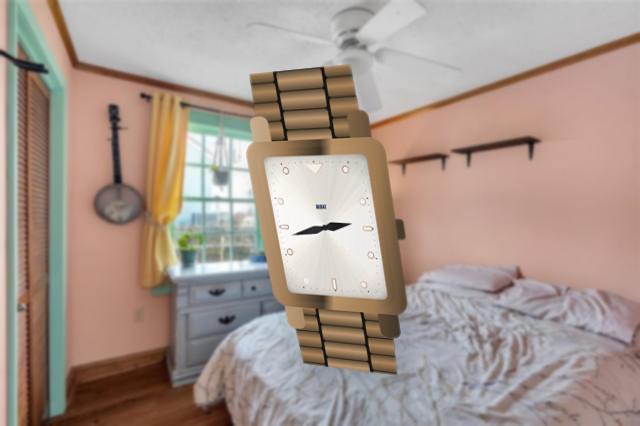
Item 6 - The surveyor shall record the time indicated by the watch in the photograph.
2:43
